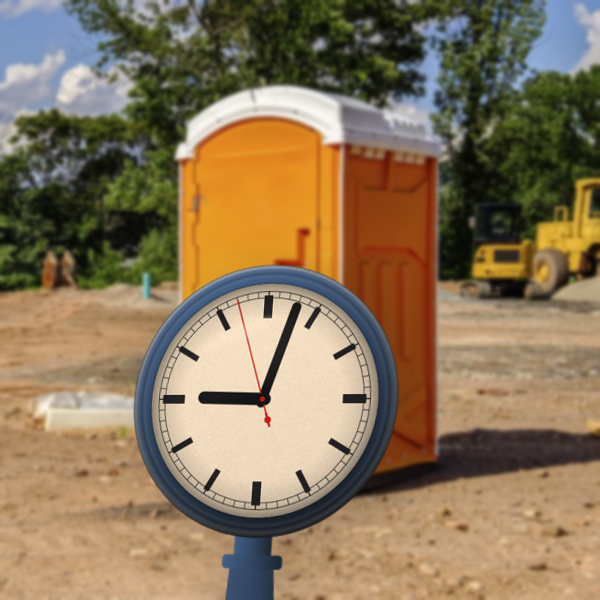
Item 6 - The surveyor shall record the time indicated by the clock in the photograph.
9:02:57
